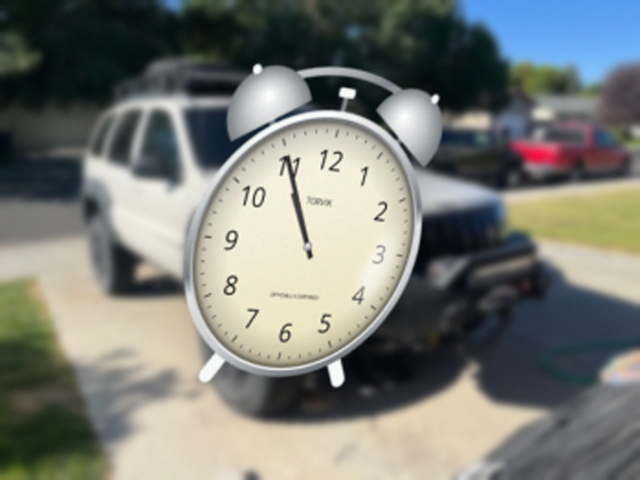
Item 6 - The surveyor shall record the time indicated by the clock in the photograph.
10:55
